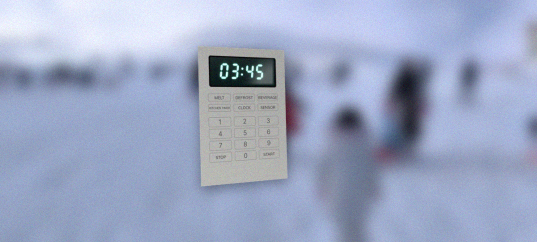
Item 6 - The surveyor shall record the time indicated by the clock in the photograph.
3:45
